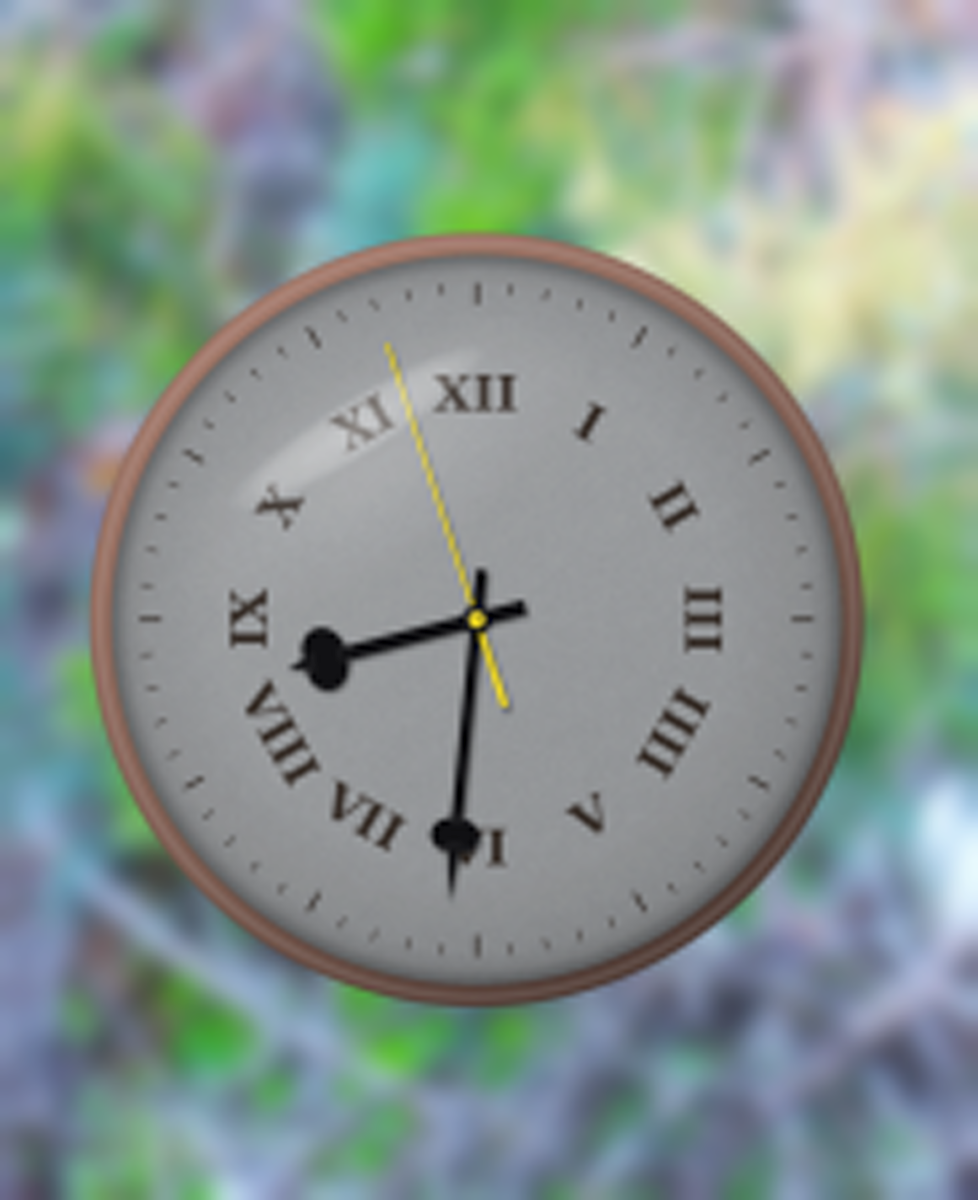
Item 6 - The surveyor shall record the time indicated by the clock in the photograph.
8:30:57
